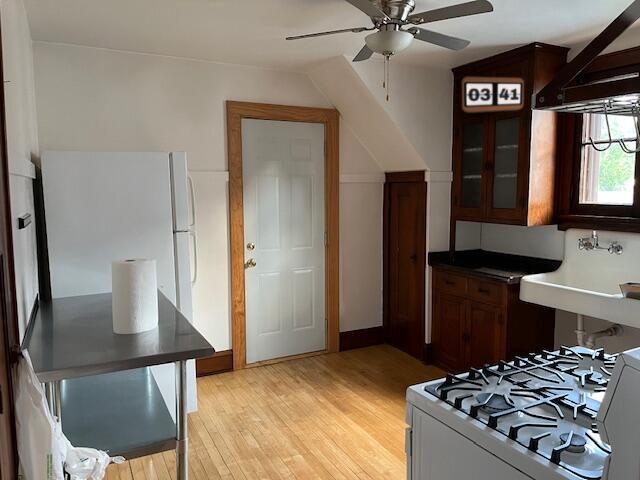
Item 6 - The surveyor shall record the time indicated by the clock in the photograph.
3:41
